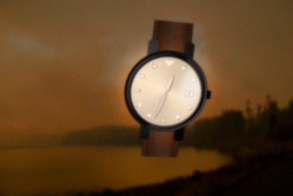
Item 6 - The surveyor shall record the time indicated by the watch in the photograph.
12:33
